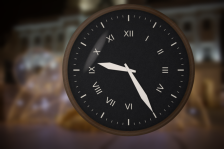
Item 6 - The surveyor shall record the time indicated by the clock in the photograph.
9:25
